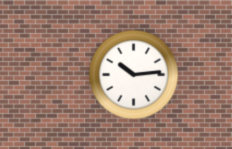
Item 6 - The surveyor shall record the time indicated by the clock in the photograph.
10:14
